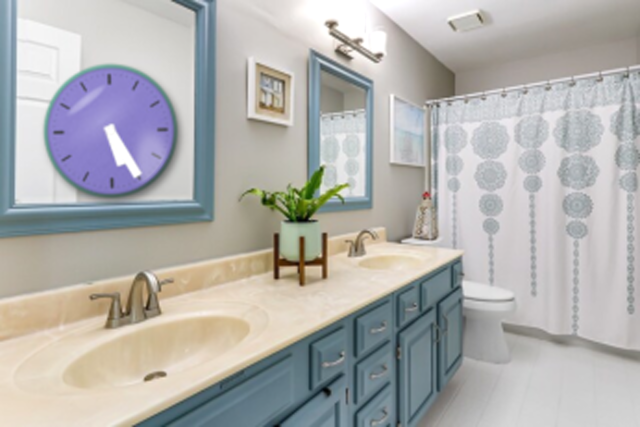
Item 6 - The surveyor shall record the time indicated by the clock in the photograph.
5:25
